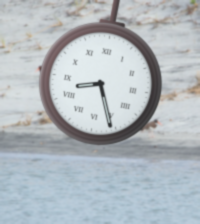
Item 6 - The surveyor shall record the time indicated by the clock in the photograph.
8:26
